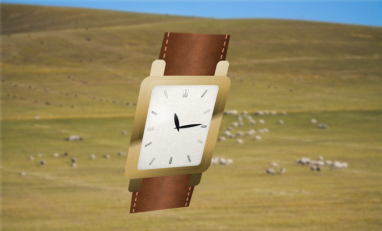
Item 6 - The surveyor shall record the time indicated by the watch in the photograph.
11:14
